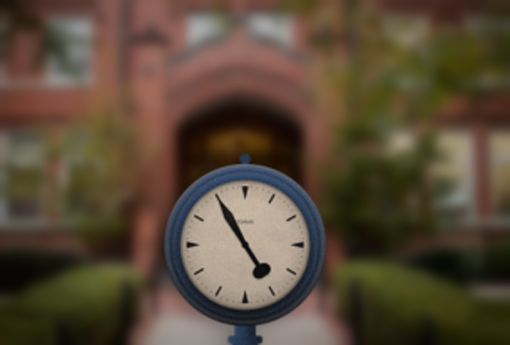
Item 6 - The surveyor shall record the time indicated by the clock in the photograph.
4:55
